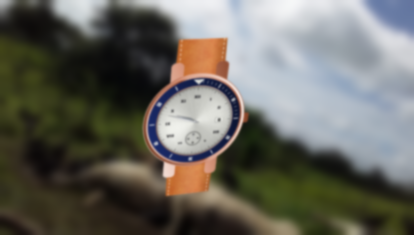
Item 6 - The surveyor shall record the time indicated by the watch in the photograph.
9:48
